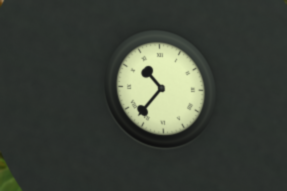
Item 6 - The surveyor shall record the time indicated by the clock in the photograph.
10:37
